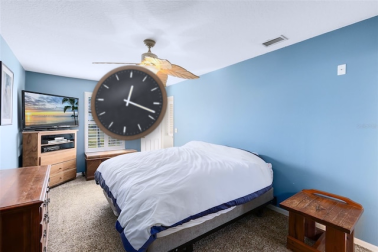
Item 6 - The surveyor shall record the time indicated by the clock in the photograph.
12:18
